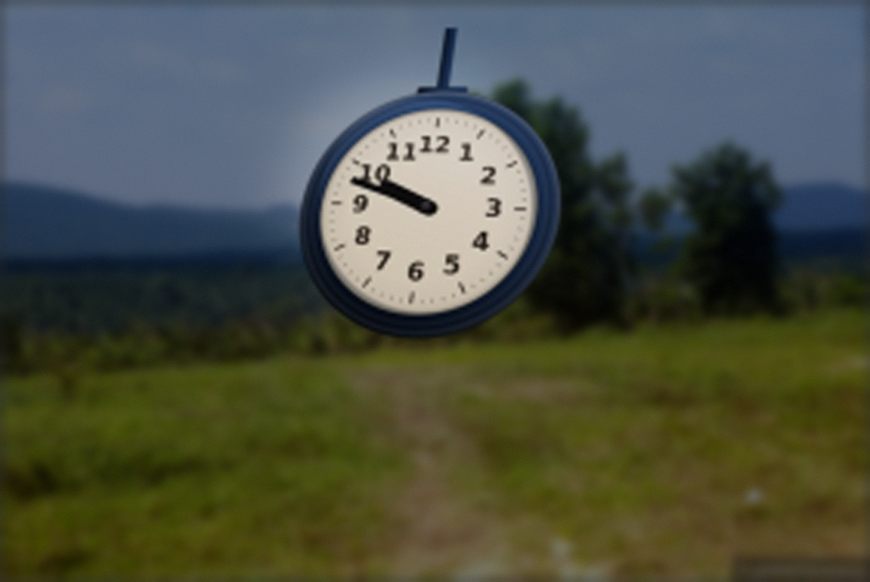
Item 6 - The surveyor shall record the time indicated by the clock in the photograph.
9:48
